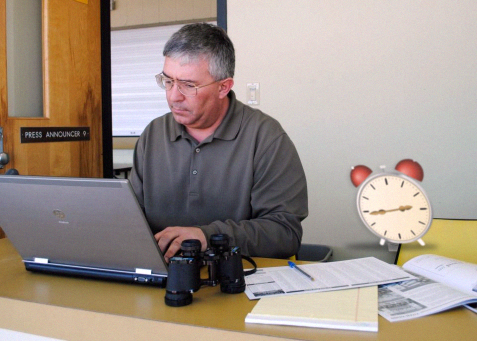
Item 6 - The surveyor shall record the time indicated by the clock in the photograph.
2:44
